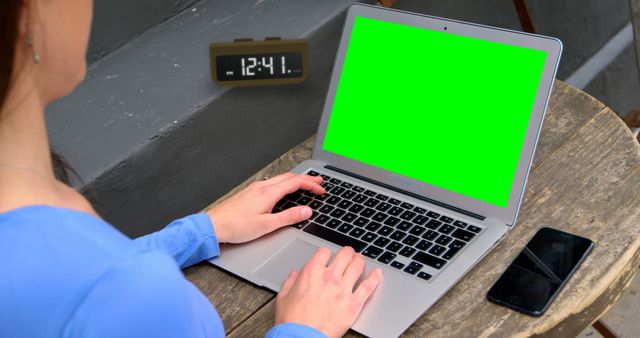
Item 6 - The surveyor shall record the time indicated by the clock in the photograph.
12:41
